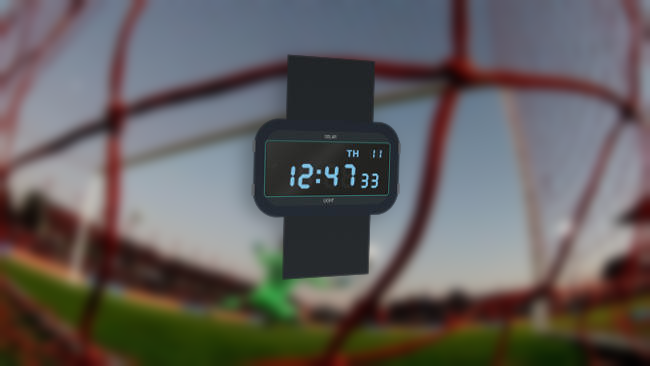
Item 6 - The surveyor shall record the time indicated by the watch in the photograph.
12:47:33
